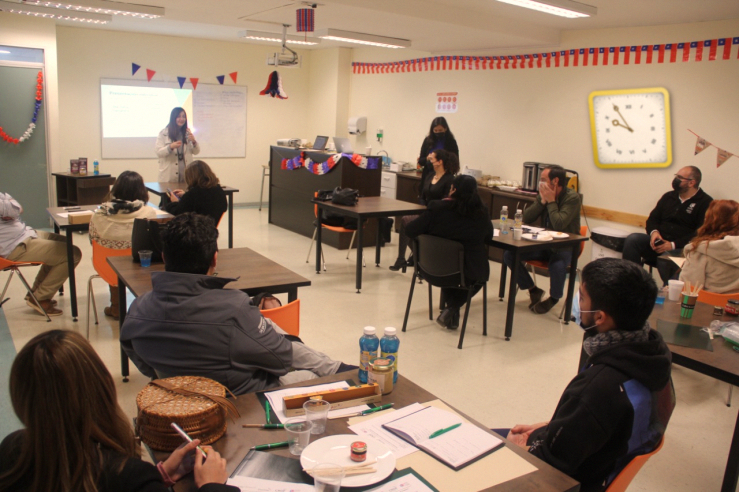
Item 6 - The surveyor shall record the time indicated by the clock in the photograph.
9:55
